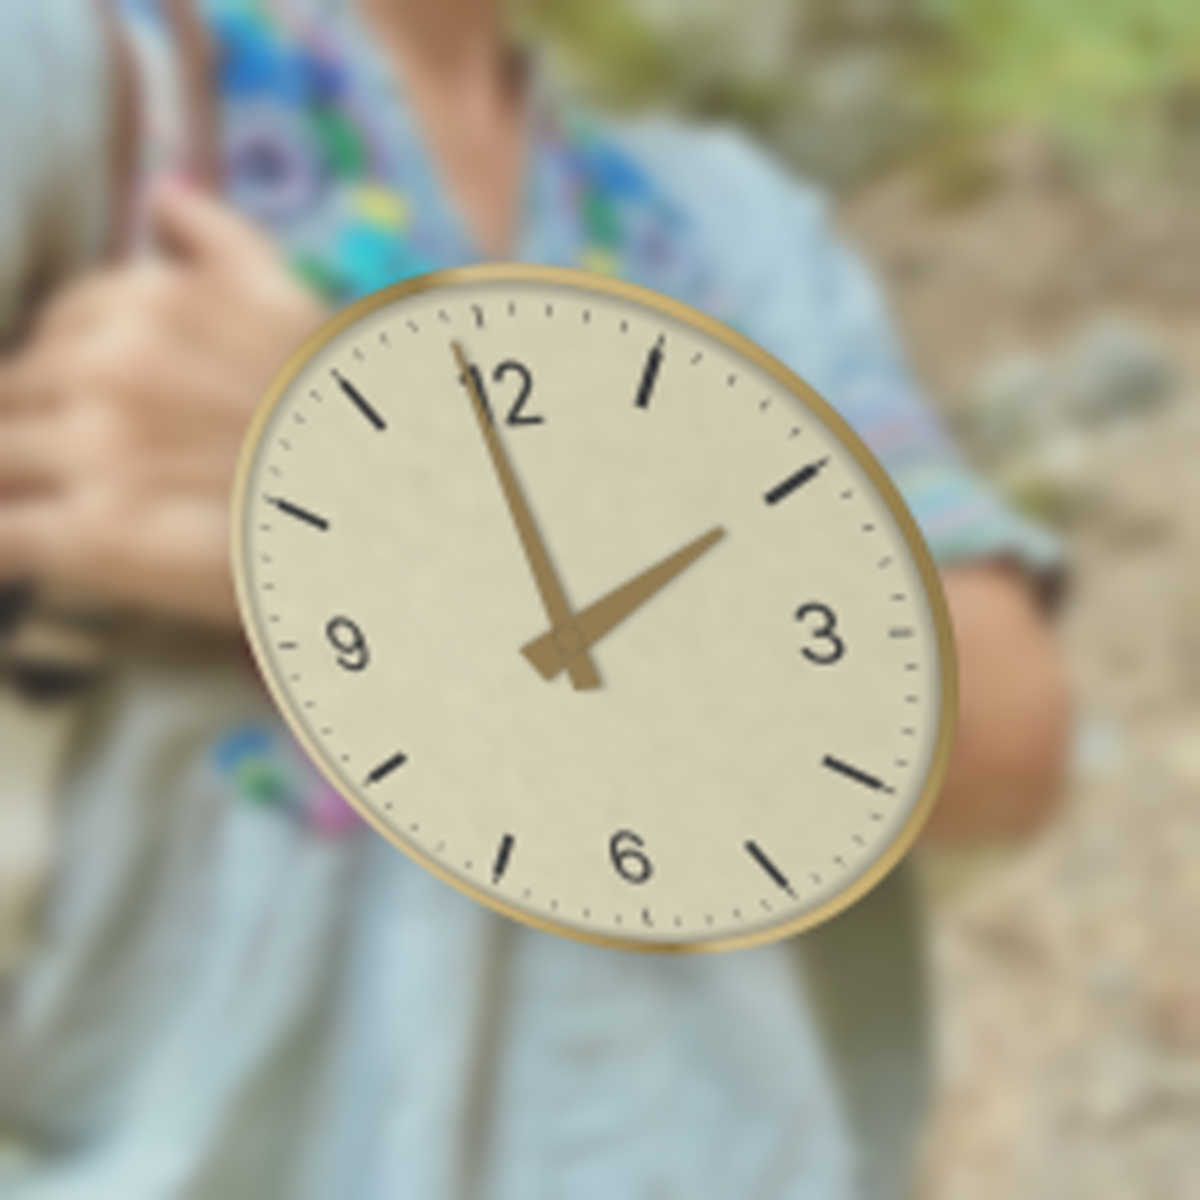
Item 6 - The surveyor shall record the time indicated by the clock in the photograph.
1:59
